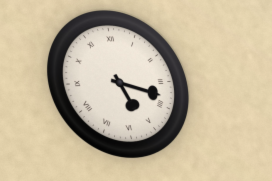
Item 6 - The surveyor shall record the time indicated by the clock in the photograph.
5:18
